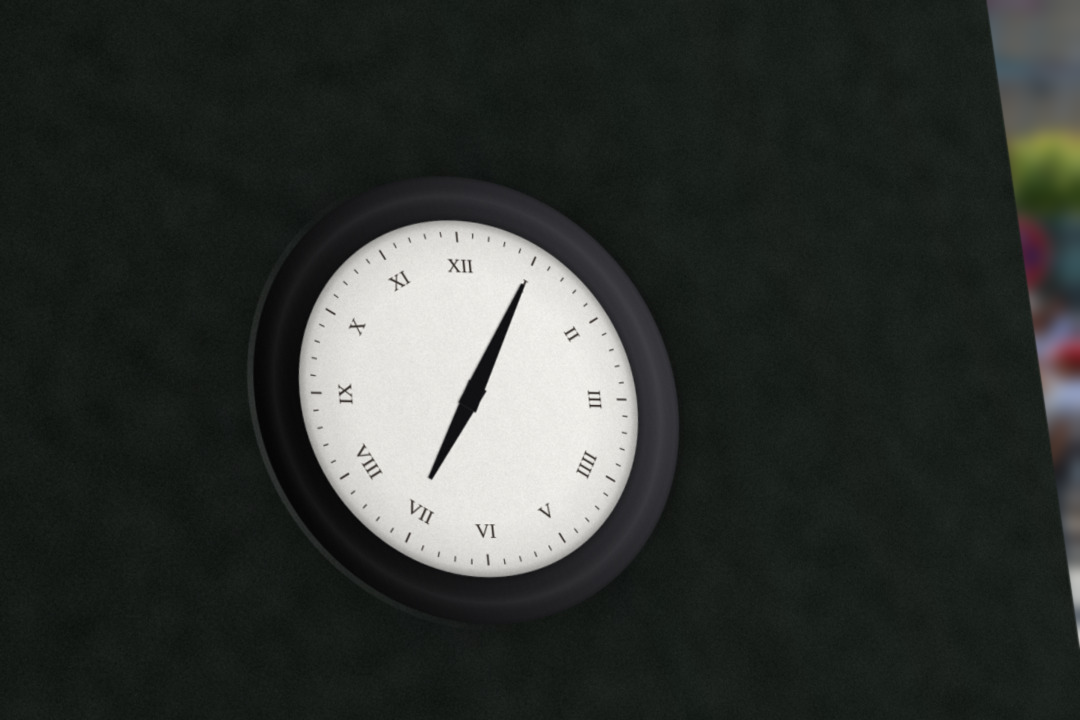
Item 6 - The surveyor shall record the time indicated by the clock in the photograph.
7:05
